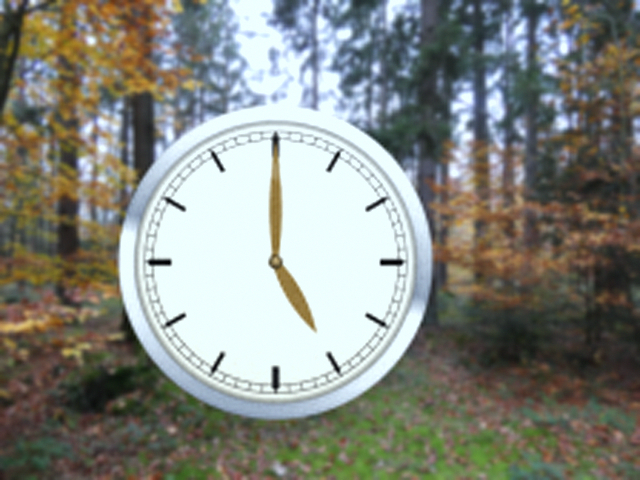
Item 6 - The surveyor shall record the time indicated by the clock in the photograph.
5:00
